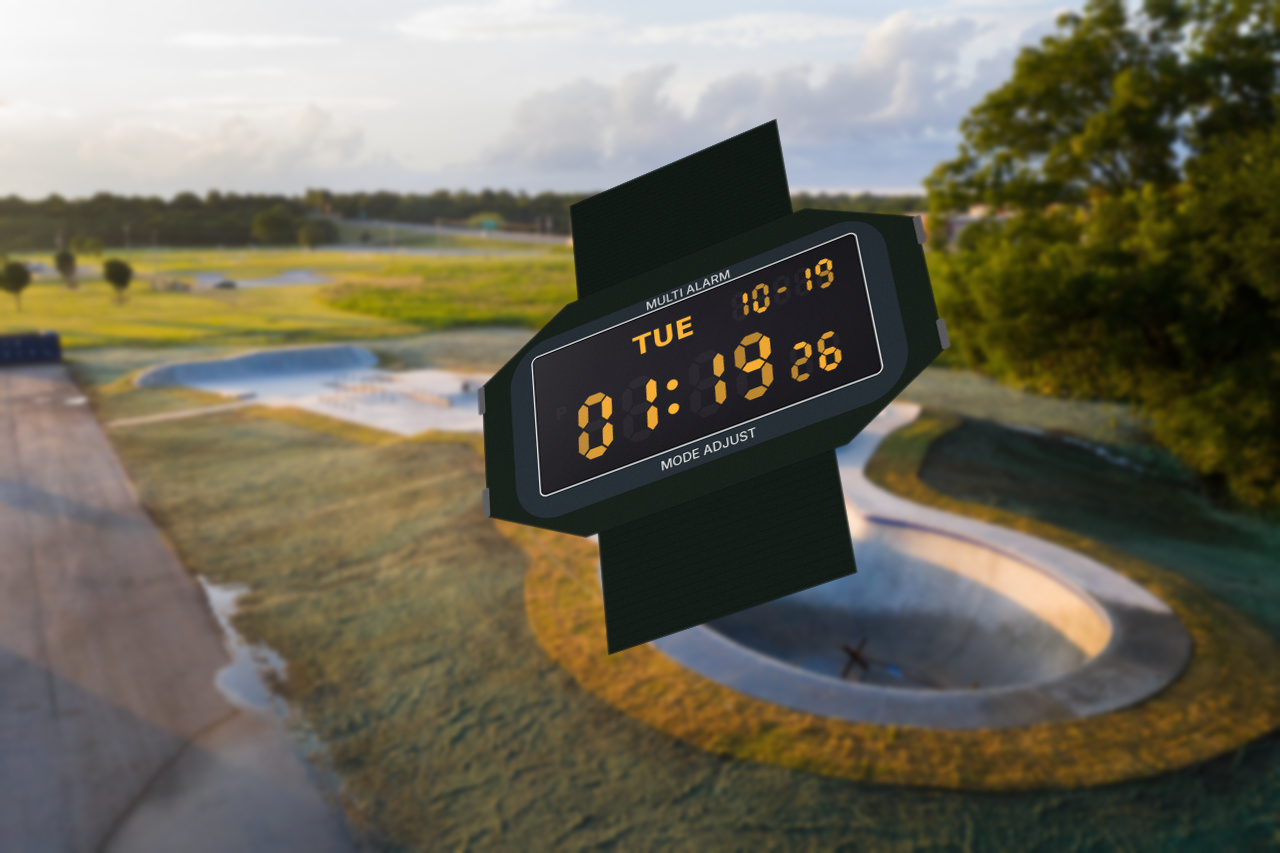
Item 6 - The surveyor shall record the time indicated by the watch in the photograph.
1:19:26
